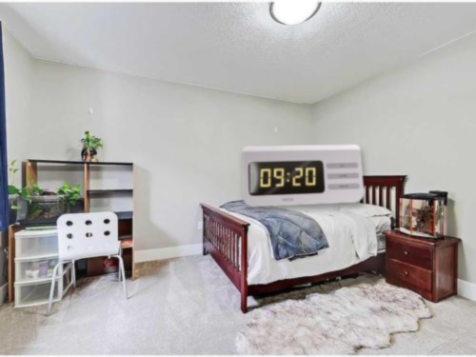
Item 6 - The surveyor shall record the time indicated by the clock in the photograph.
9:20
